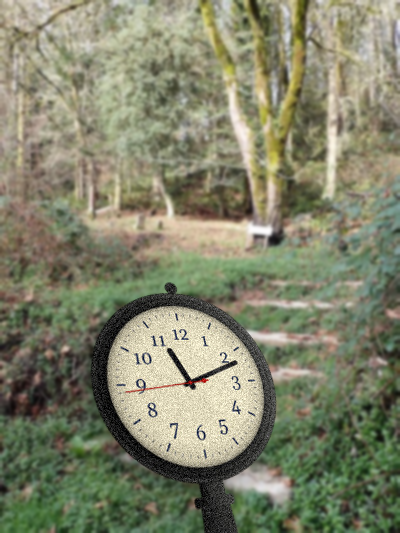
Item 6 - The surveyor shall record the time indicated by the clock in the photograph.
11:11:44
